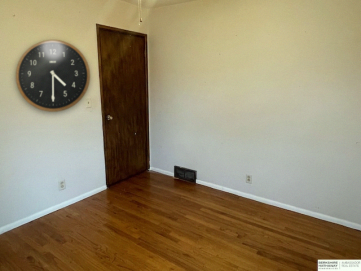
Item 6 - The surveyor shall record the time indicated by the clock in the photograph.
4:30
